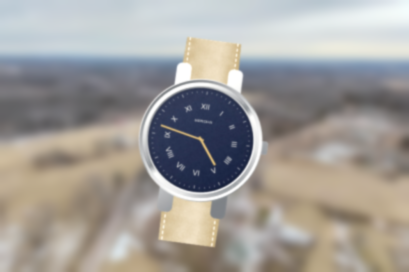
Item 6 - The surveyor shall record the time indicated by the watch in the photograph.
4:47
